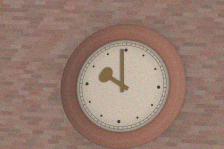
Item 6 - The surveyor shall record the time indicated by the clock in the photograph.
9:59
